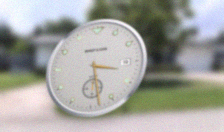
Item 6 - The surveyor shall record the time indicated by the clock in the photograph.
3:28
